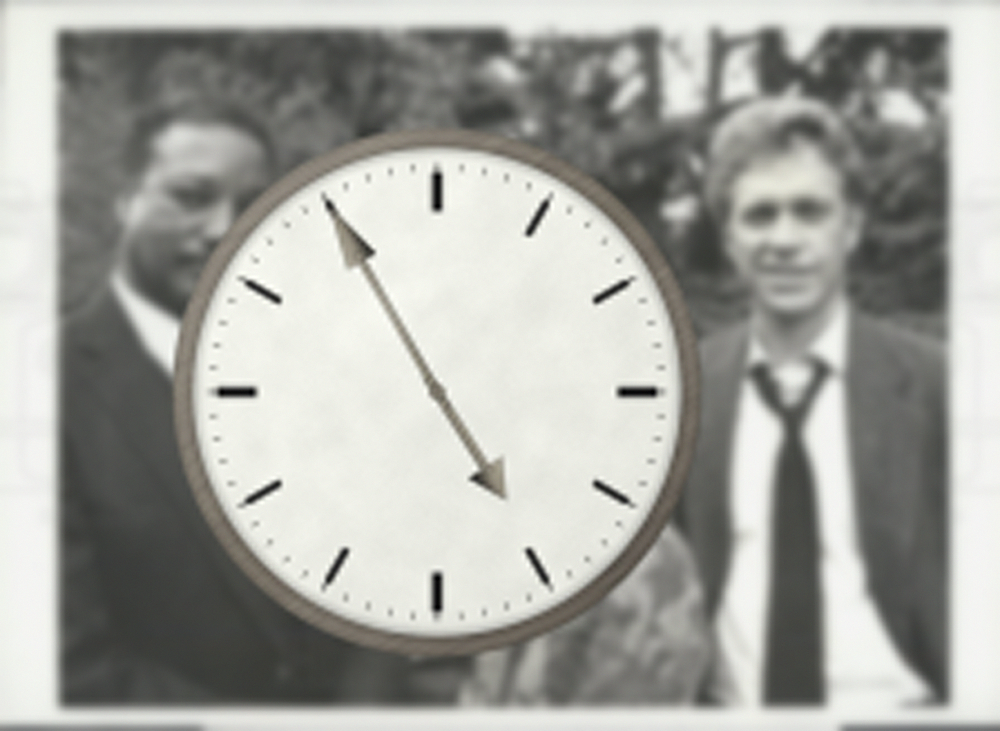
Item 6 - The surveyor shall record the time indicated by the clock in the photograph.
4:55
